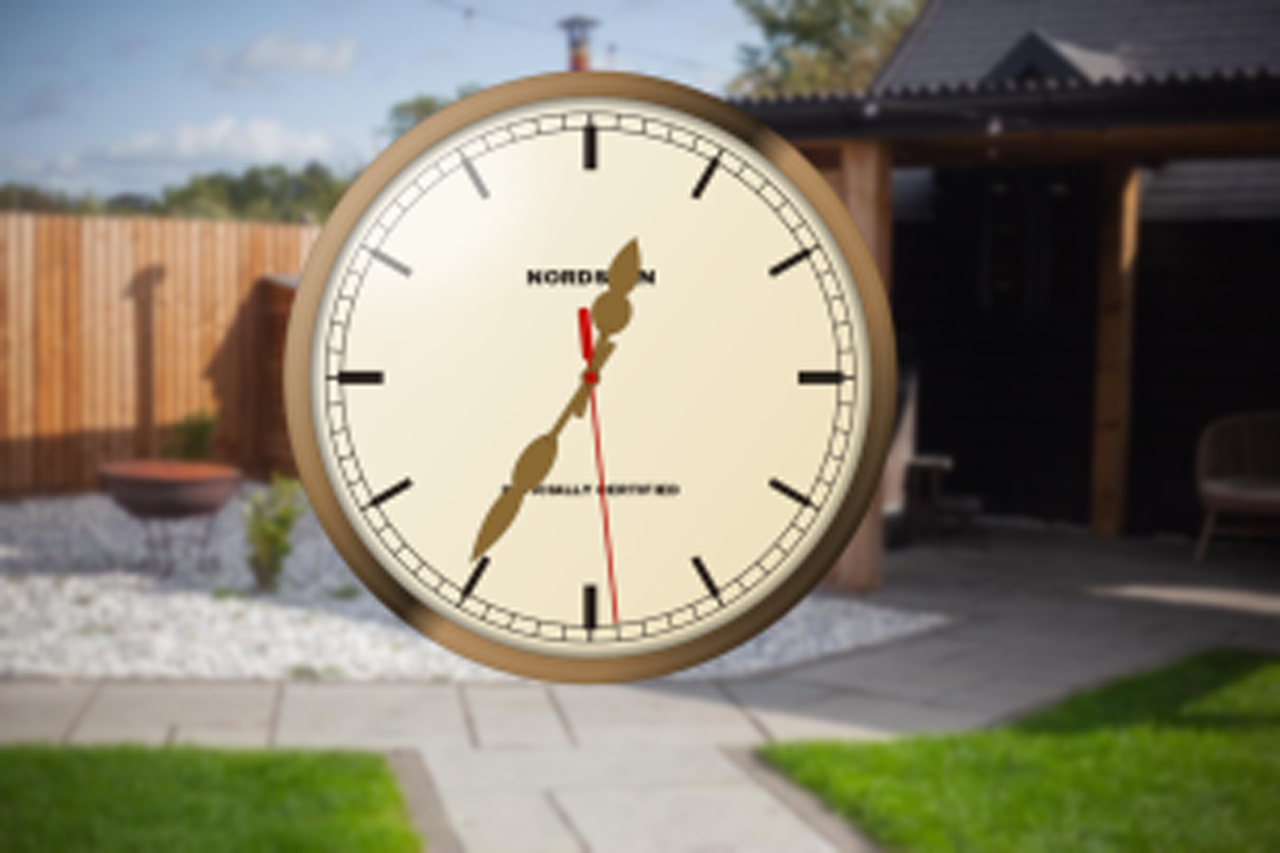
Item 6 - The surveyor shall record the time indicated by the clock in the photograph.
12:35:29
